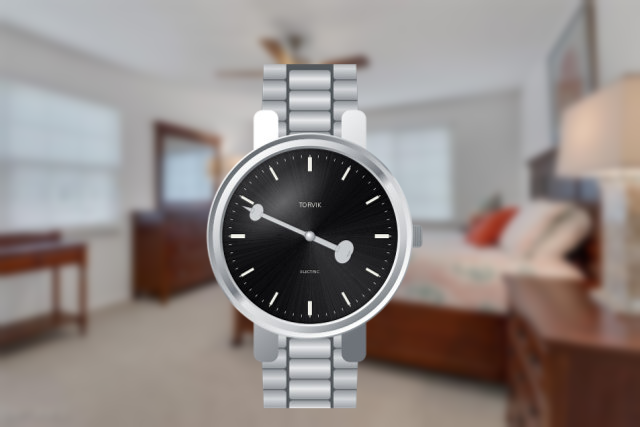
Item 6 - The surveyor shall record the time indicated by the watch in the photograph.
3:49
